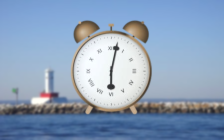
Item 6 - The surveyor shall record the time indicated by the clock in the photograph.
6:02
